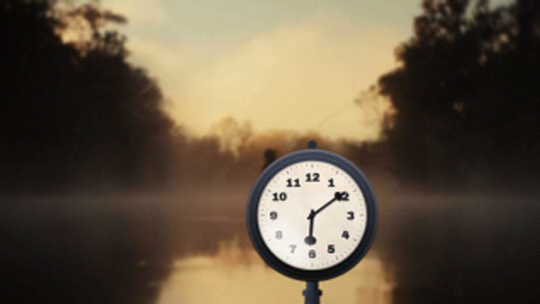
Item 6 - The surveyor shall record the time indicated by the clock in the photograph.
6:09
